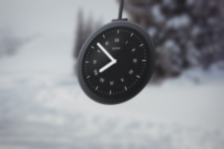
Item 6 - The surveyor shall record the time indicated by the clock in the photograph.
7:52
